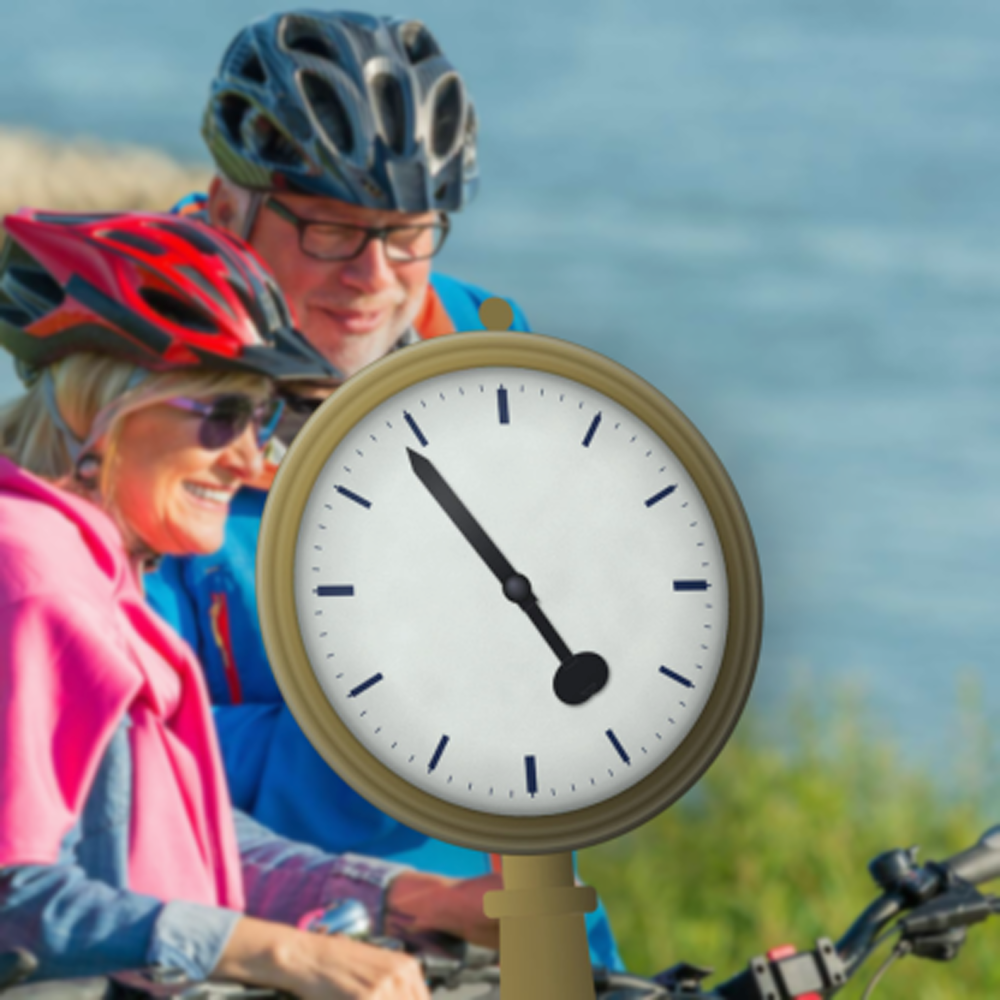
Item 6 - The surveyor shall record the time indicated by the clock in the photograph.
4:54
